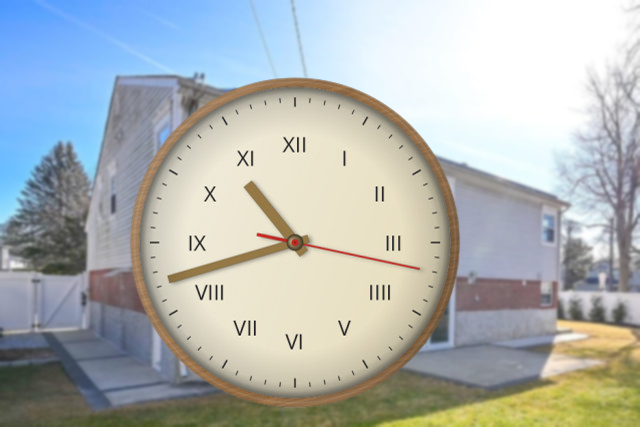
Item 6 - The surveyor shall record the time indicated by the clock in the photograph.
10:42:17
